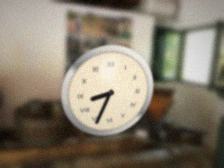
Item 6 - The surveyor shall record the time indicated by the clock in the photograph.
8:34
